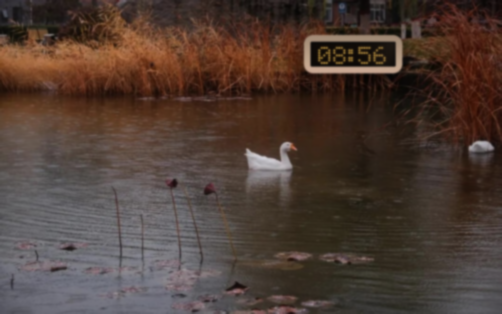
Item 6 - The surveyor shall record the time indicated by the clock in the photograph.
8:56
